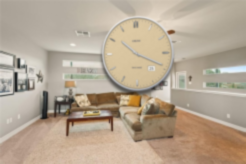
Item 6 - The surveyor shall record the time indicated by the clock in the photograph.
10:19
